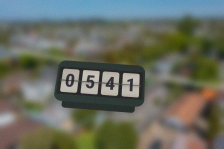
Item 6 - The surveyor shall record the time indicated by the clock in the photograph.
5:41
